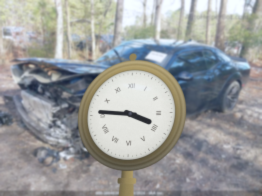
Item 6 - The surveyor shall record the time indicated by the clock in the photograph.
3:46
